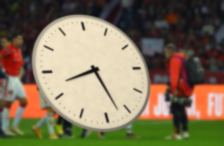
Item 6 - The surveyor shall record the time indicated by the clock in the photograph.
8:27
